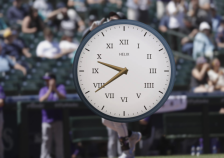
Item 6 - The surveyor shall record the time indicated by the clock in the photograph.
9:39
